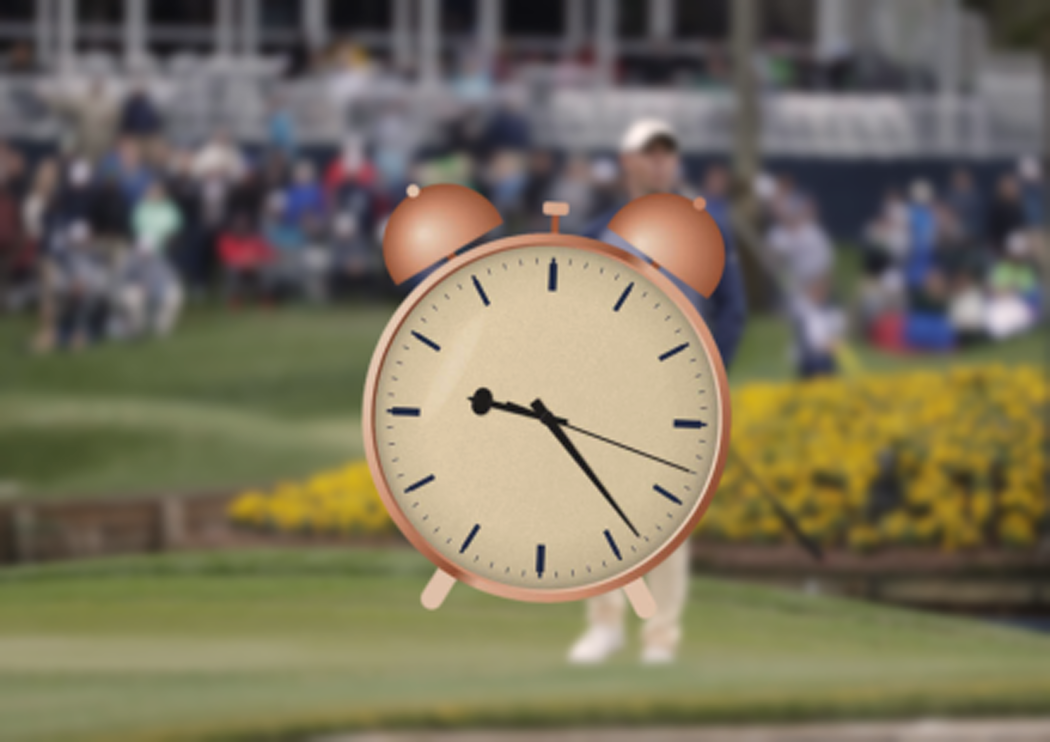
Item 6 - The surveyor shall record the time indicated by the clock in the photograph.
9:23:18
